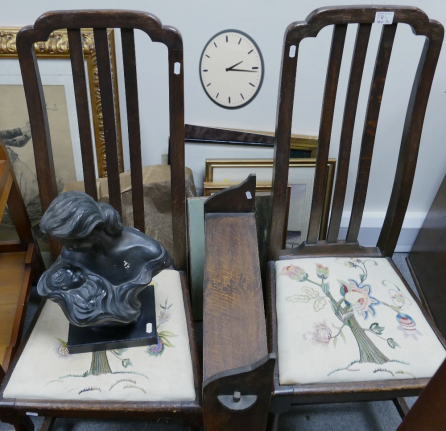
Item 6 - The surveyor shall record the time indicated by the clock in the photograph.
2:16
